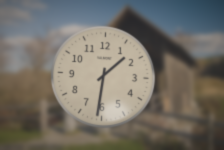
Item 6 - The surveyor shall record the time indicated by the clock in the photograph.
1:31
